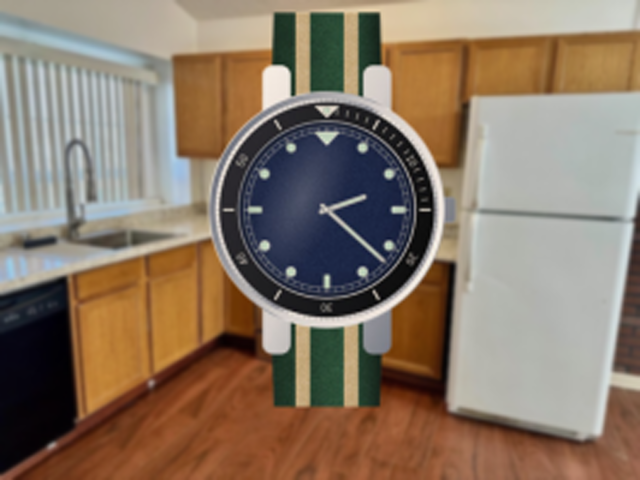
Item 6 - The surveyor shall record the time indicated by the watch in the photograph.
2:22
